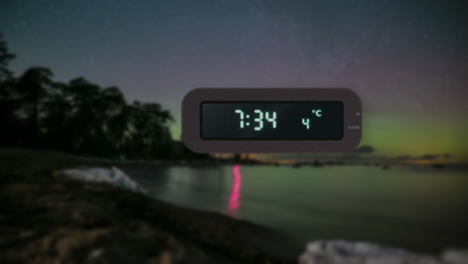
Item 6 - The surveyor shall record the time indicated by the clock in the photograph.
7:34
